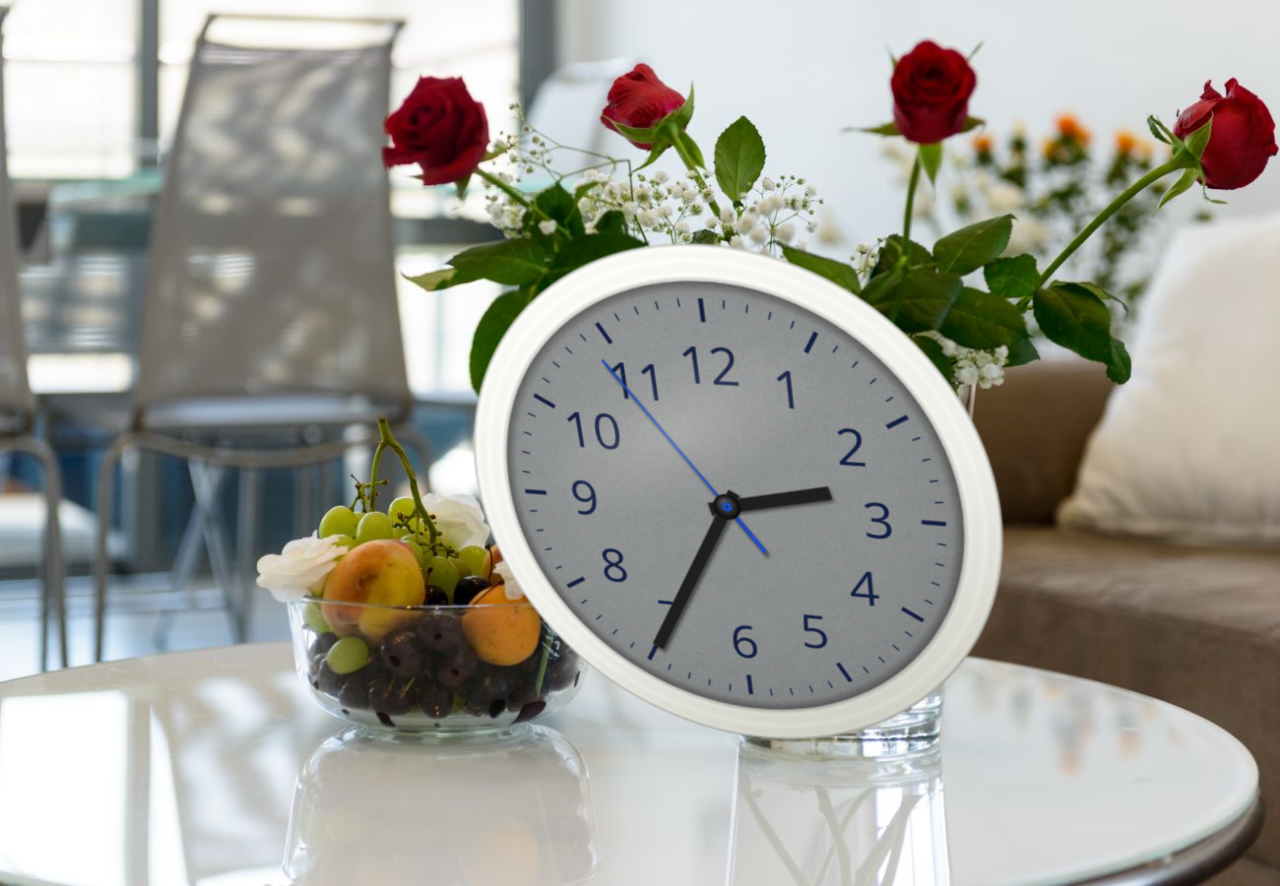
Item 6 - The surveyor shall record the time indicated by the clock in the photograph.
2:34:54
